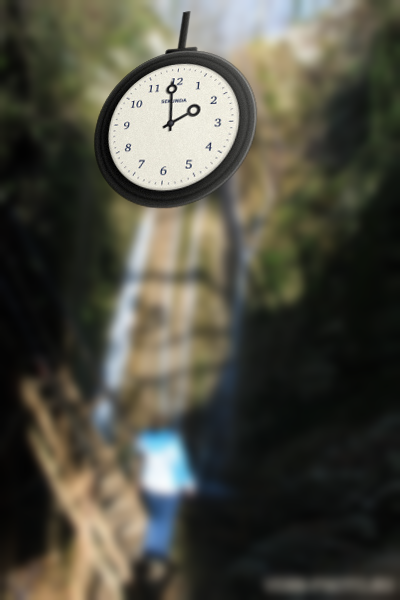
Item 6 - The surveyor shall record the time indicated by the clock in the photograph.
1:59
